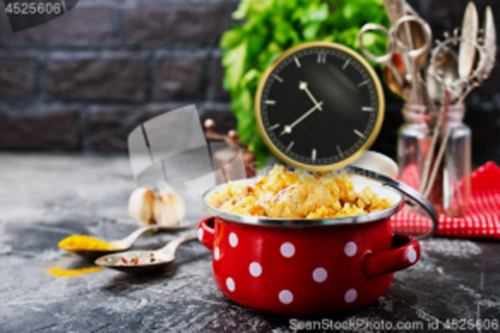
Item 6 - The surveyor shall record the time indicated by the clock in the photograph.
10:38
